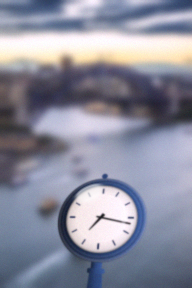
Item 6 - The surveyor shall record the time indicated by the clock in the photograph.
7:17
